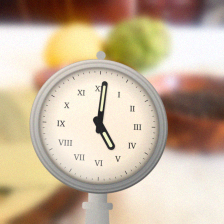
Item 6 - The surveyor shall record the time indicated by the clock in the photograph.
5:01
